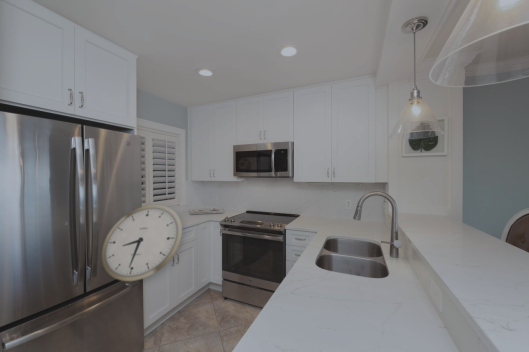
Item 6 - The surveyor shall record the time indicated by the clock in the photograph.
8:31
